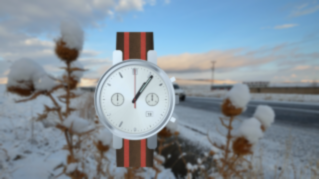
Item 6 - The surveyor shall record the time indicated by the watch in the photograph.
1:06
